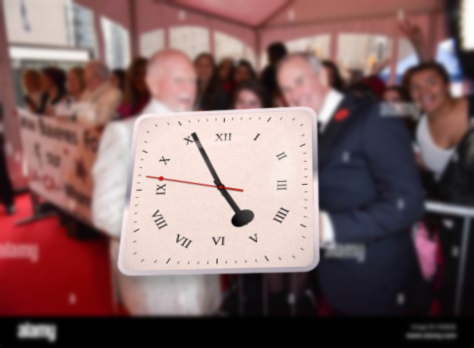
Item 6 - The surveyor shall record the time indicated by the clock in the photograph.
4:55:47
